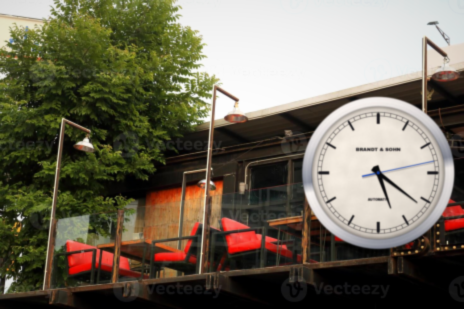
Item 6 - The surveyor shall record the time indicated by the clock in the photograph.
5:21:13
